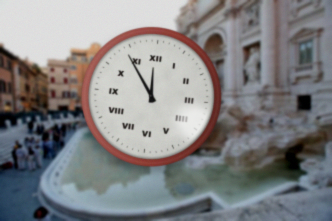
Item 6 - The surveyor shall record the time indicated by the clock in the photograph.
11:54
